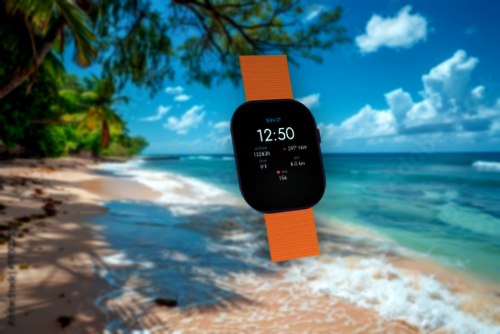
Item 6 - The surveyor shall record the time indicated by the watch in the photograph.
12:50
